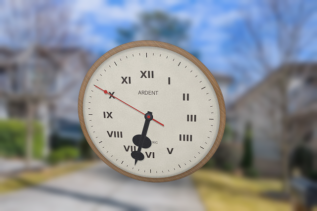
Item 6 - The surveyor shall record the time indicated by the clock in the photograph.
6:32:50
